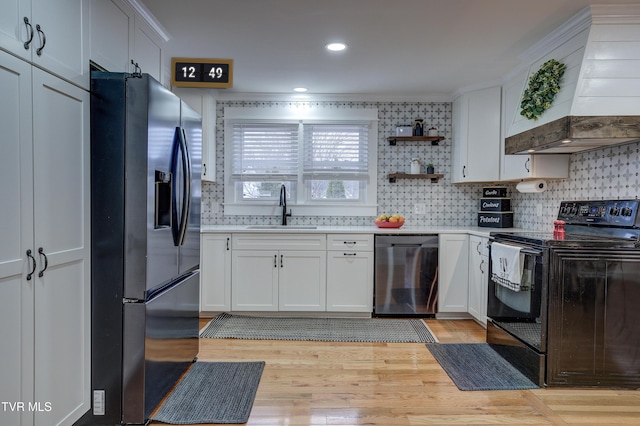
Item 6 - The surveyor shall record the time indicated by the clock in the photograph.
12:49
